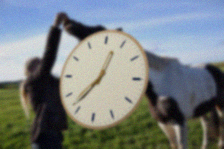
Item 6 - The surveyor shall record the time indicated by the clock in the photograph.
12:37
